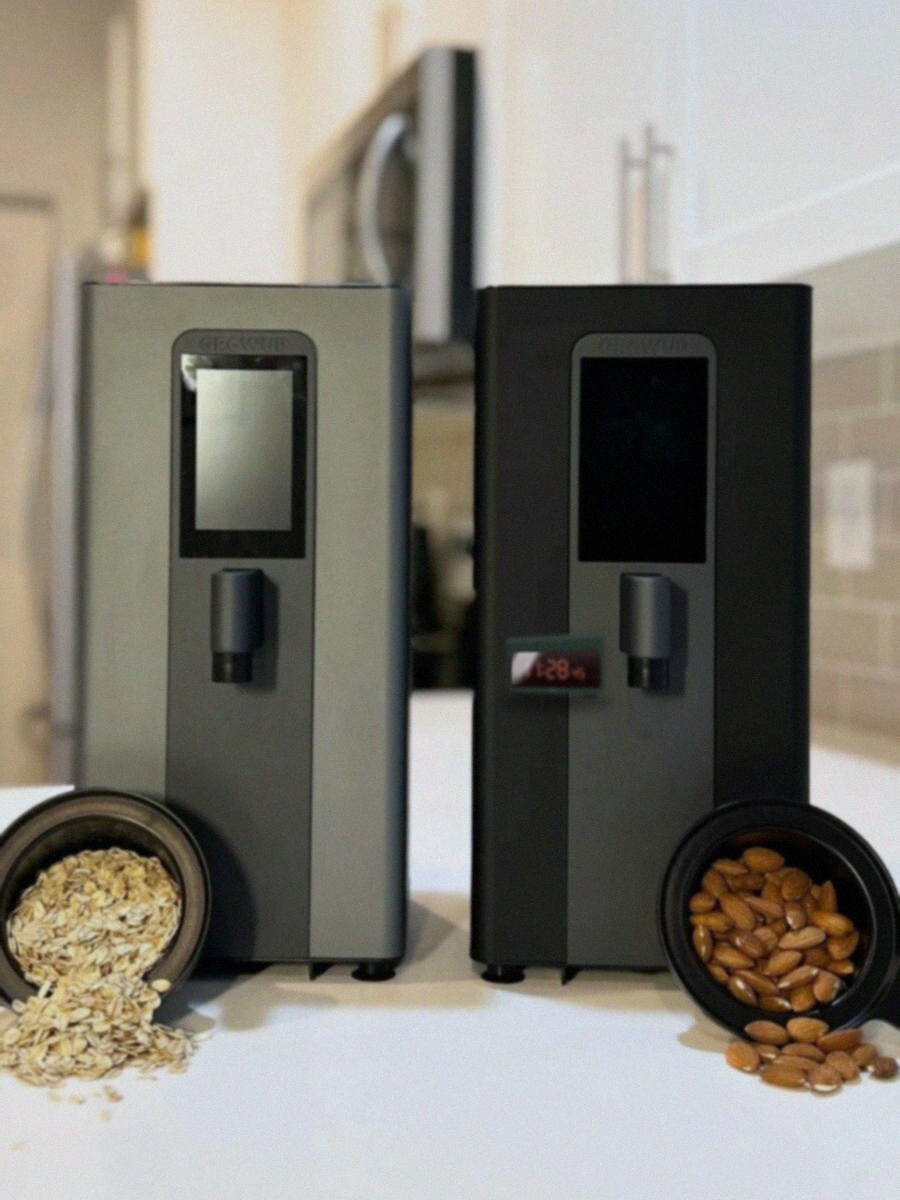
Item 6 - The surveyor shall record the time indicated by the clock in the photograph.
11:28
